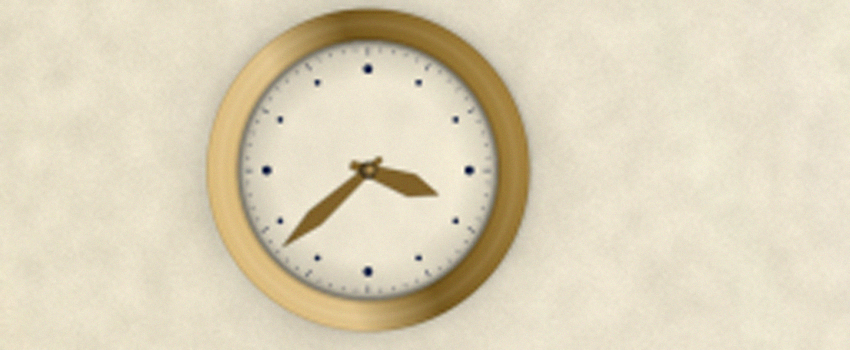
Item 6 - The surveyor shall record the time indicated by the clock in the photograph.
3:38
